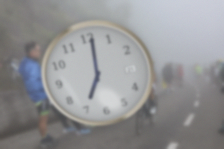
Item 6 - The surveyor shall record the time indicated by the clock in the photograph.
7:01
